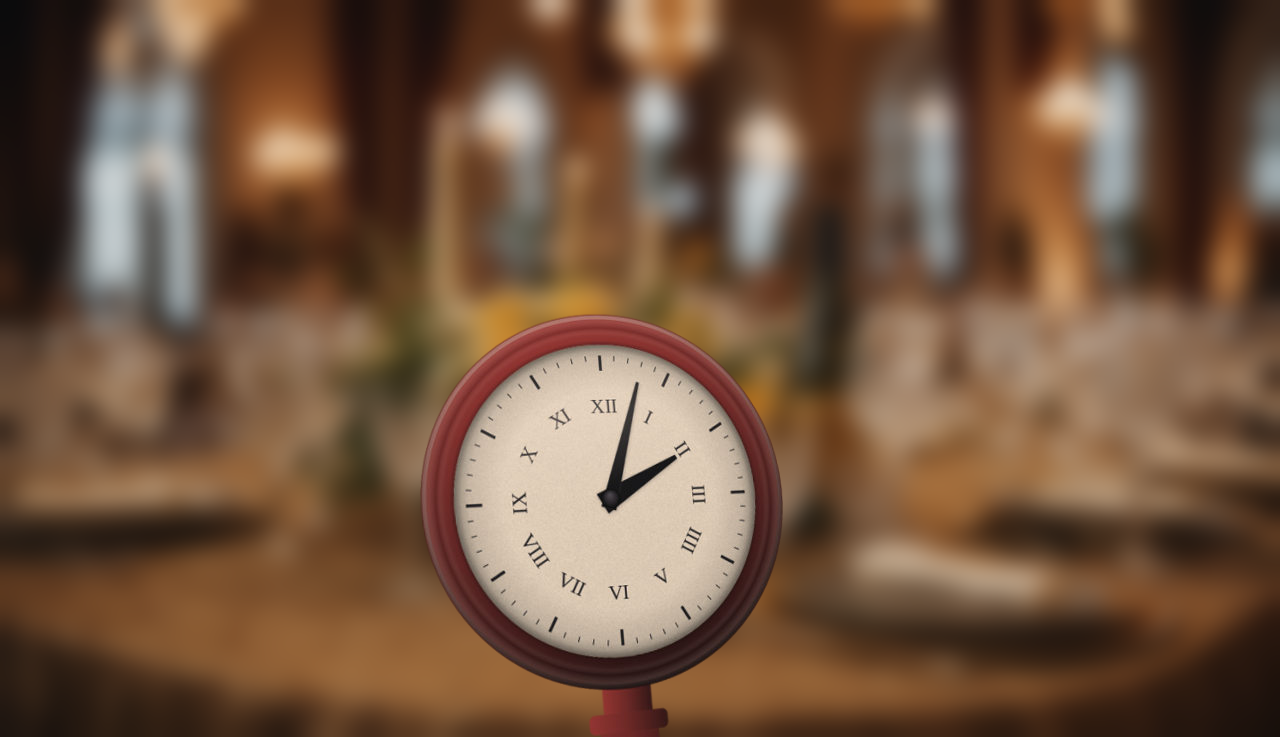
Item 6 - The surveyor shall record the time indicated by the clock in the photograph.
2:03
